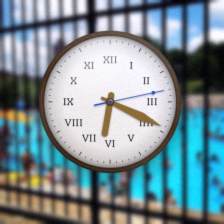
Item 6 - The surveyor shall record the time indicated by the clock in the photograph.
6:19:13
